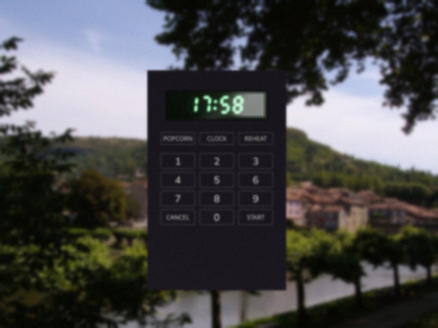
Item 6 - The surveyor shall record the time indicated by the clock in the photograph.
17:58
